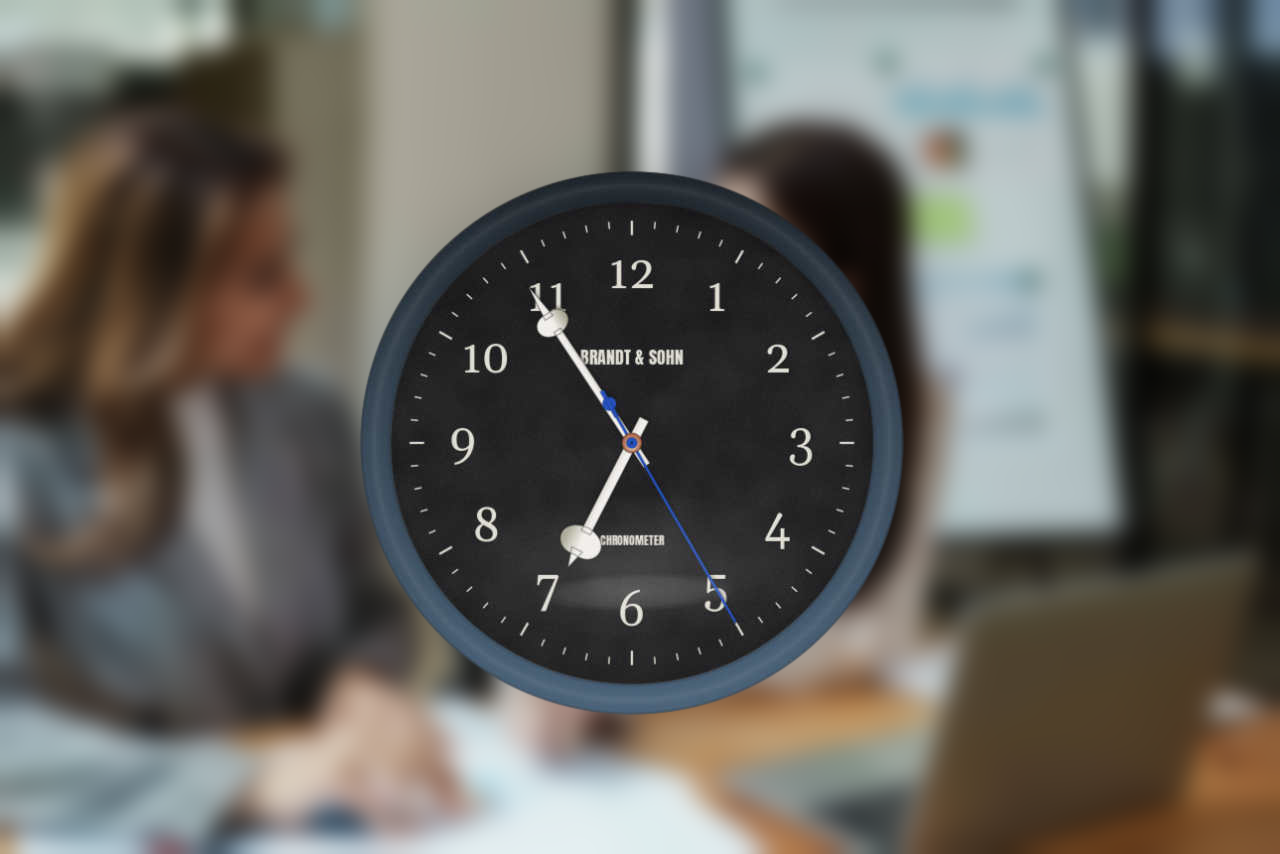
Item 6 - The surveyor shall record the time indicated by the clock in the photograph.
6:54:25
